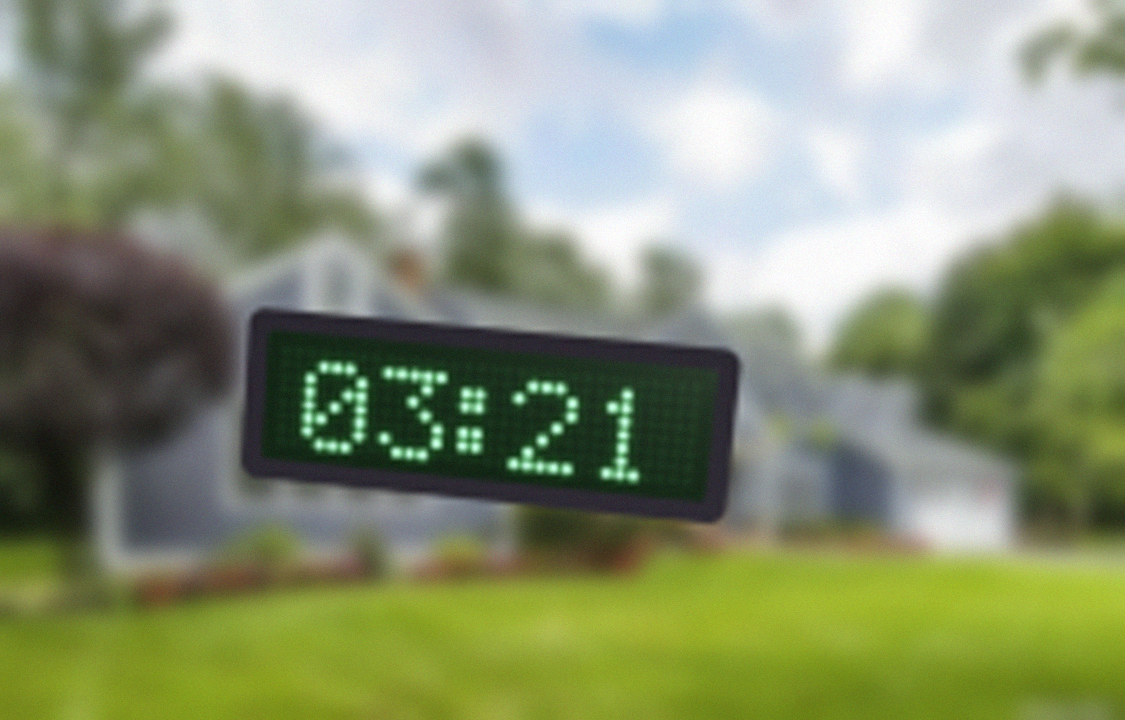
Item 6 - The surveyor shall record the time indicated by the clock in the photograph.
3:21
